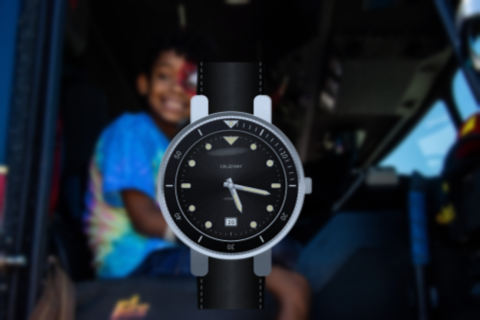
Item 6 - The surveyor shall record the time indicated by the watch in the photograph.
5:17
